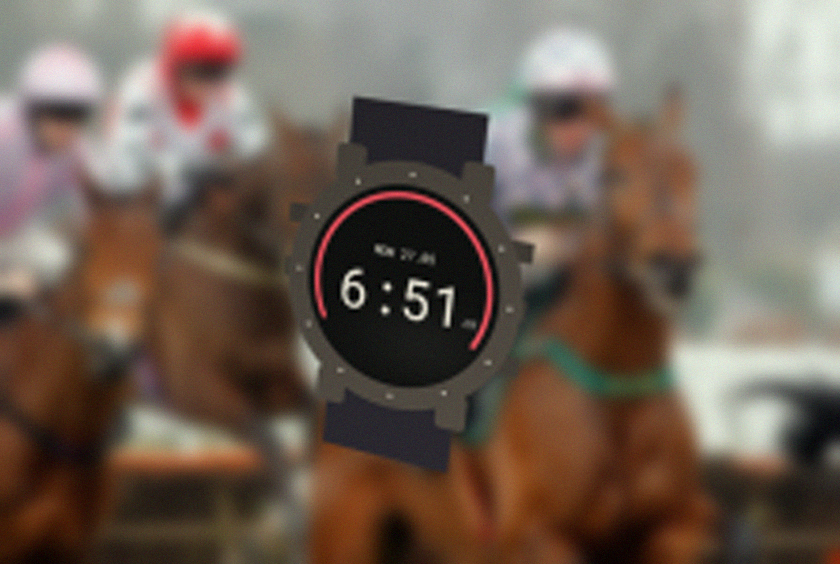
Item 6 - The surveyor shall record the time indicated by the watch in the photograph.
6:51
